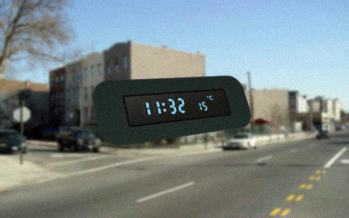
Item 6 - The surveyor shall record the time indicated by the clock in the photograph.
11:32
